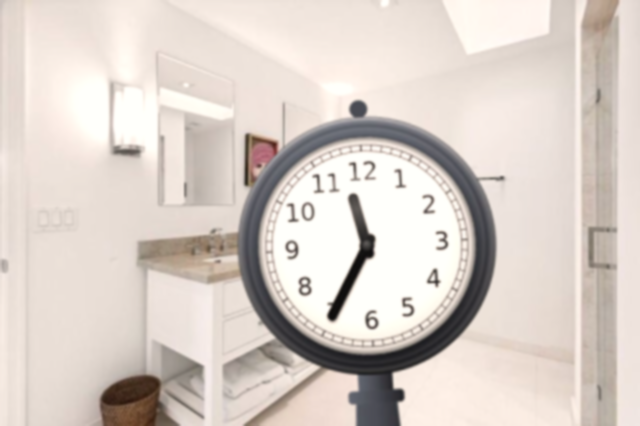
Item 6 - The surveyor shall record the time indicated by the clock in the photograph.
11:35
